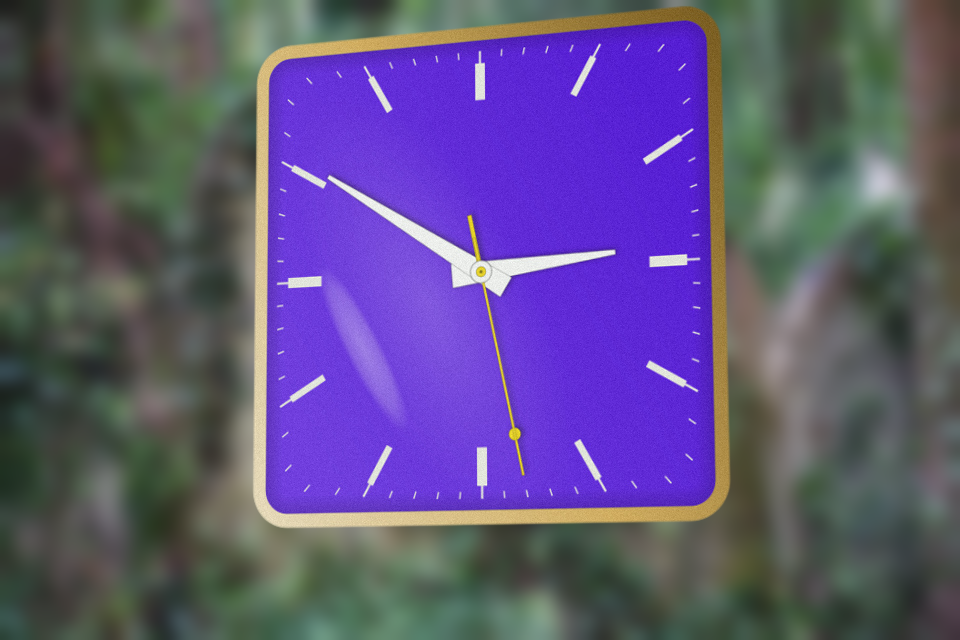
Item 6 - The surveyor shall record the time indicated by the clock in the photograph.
2:50:28
